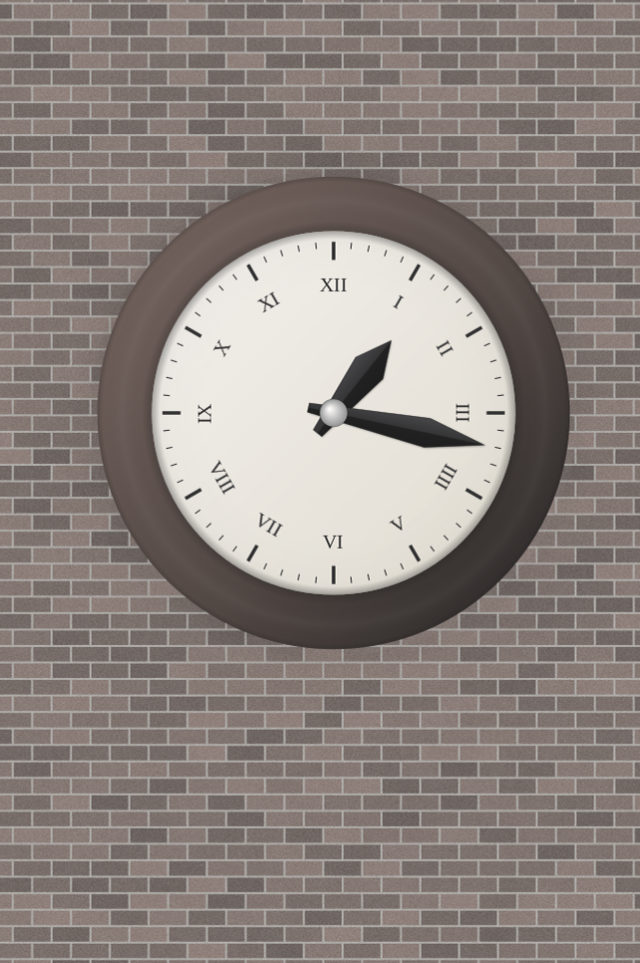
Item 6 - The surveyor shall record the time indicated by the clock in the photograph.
1:17
